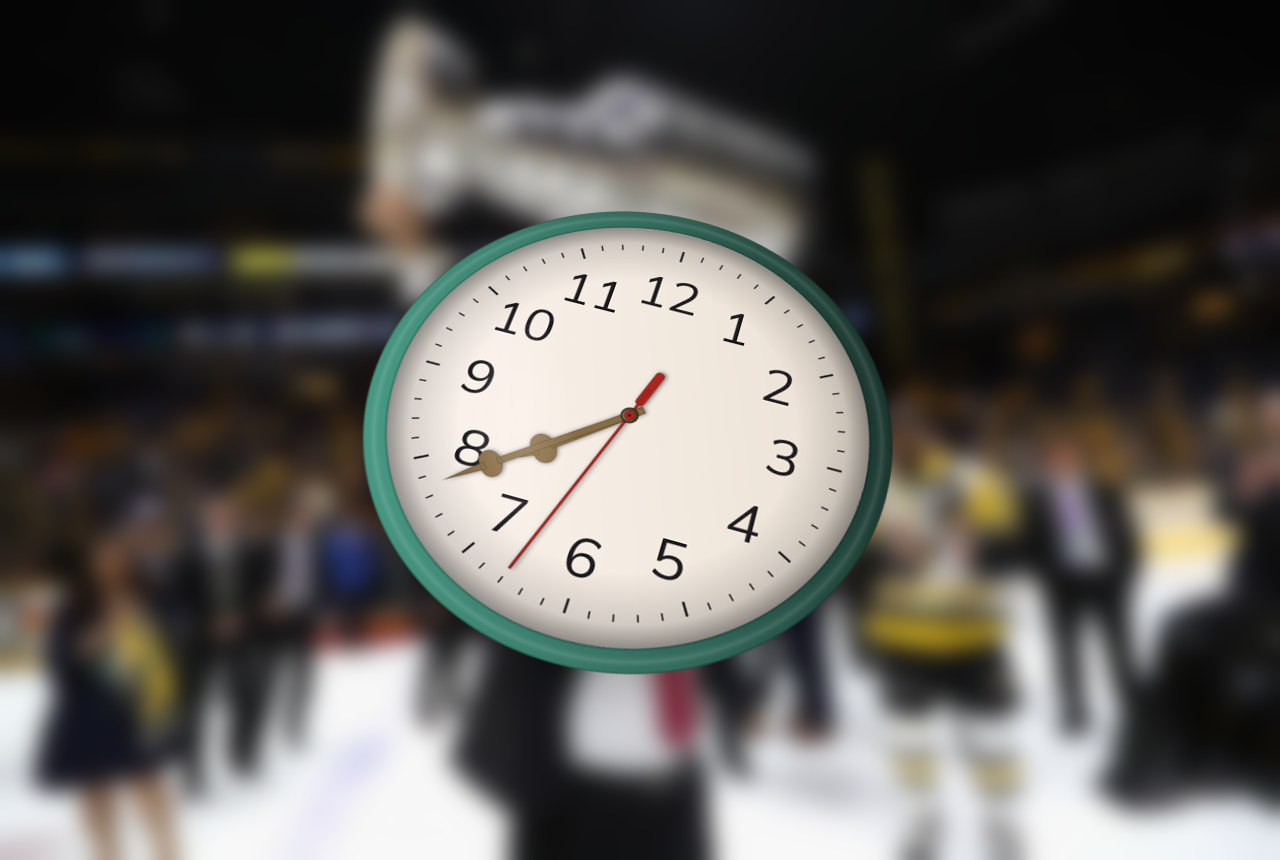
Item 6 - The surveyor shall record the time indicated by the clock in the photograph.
7:38:33
